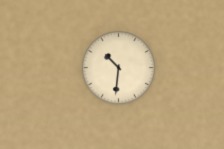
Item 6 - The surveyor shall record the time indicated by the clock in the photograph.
10:31
